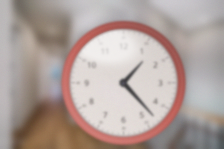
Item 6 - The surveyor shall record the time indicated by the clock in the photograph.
1:23
